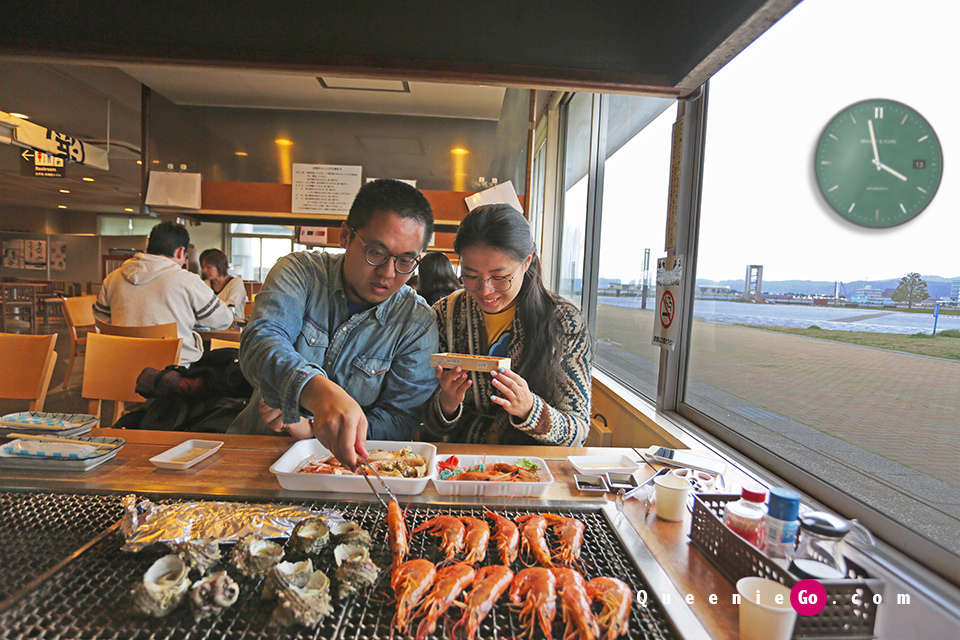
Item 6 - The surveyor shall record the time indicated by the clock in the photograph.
3:58
